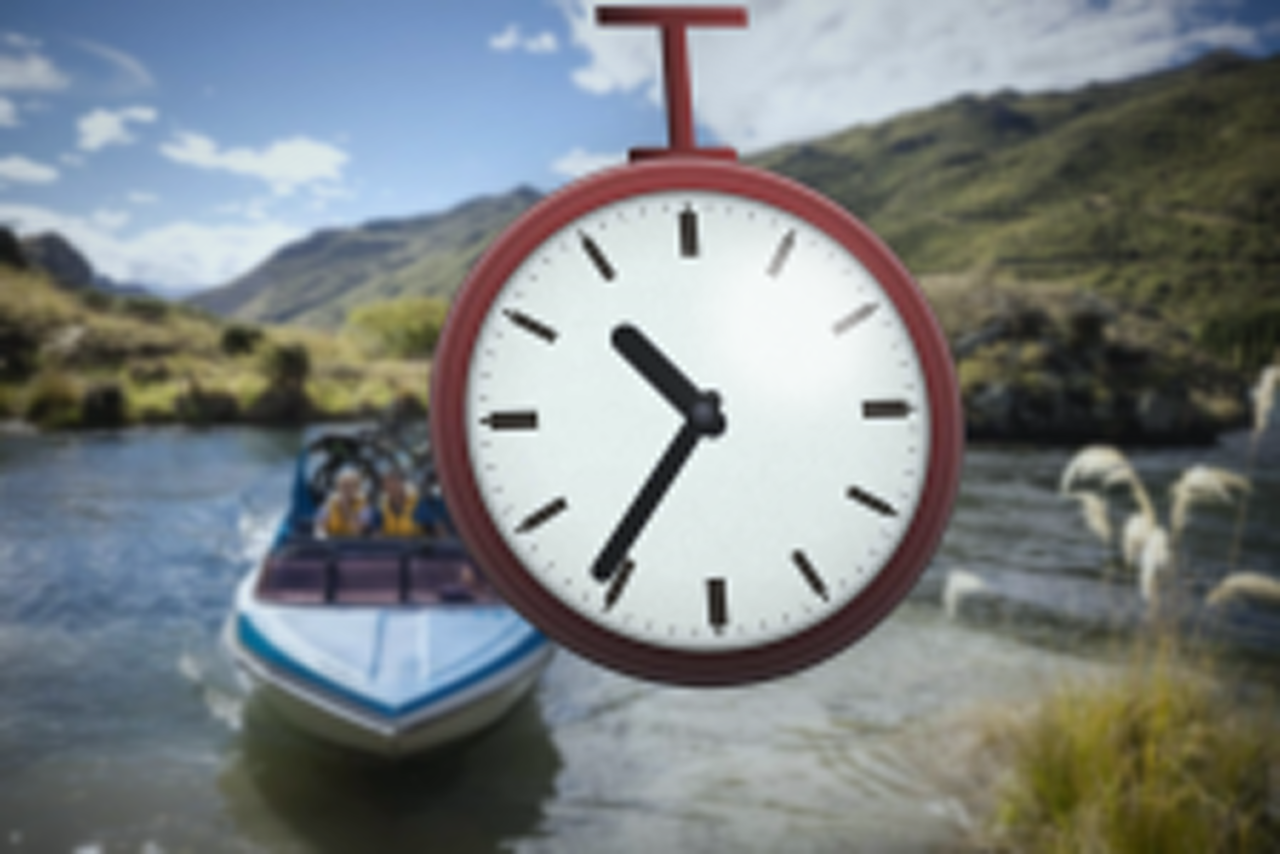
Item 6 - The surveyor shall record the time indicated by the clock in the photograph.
10:36
